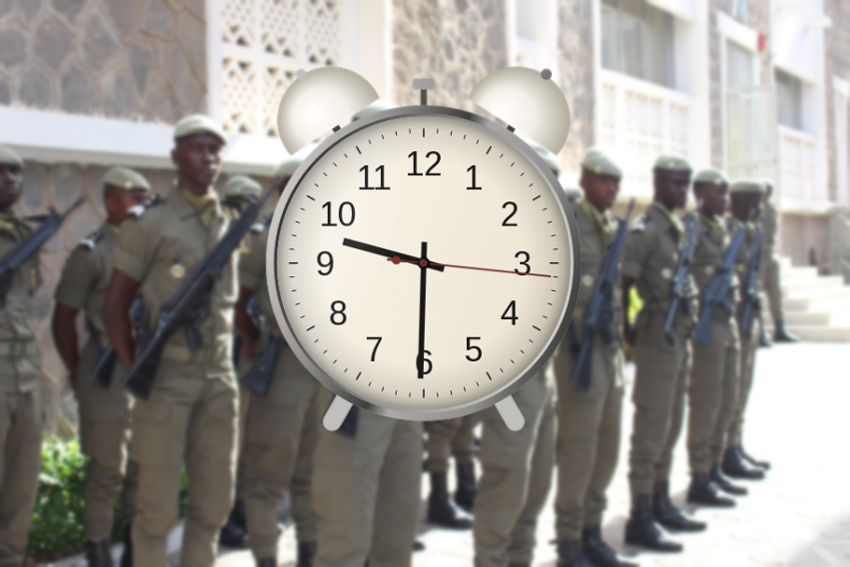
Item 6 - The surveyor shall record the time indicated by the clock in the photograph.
9:30:16
